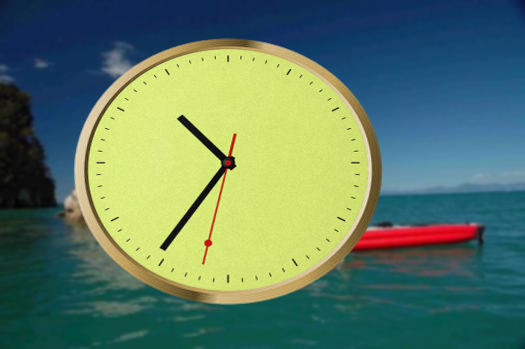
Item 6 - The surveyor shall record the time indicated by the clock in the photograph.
10:35:32
